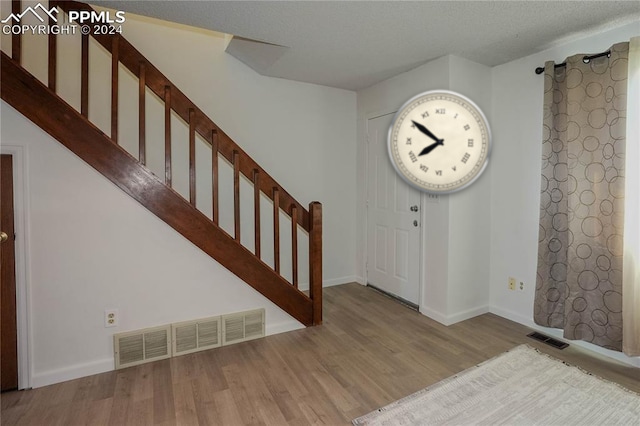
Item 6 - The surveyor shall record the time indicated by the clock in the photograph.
7:51
